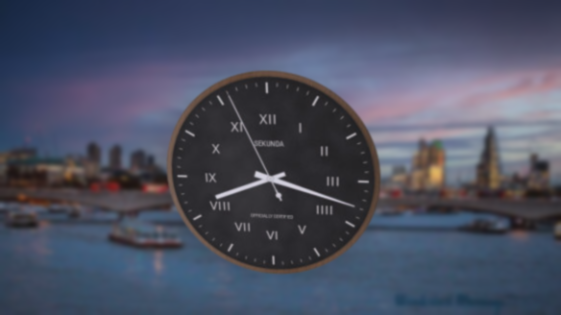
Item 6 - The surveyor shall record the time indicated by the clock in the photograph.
8:17:56
